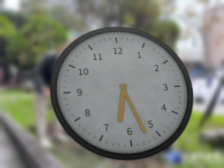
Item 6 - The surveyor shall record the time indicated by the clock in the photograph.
6:27
